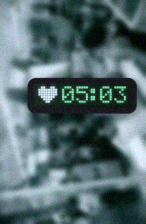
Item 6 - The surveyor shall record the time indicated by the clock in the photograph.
5:03
